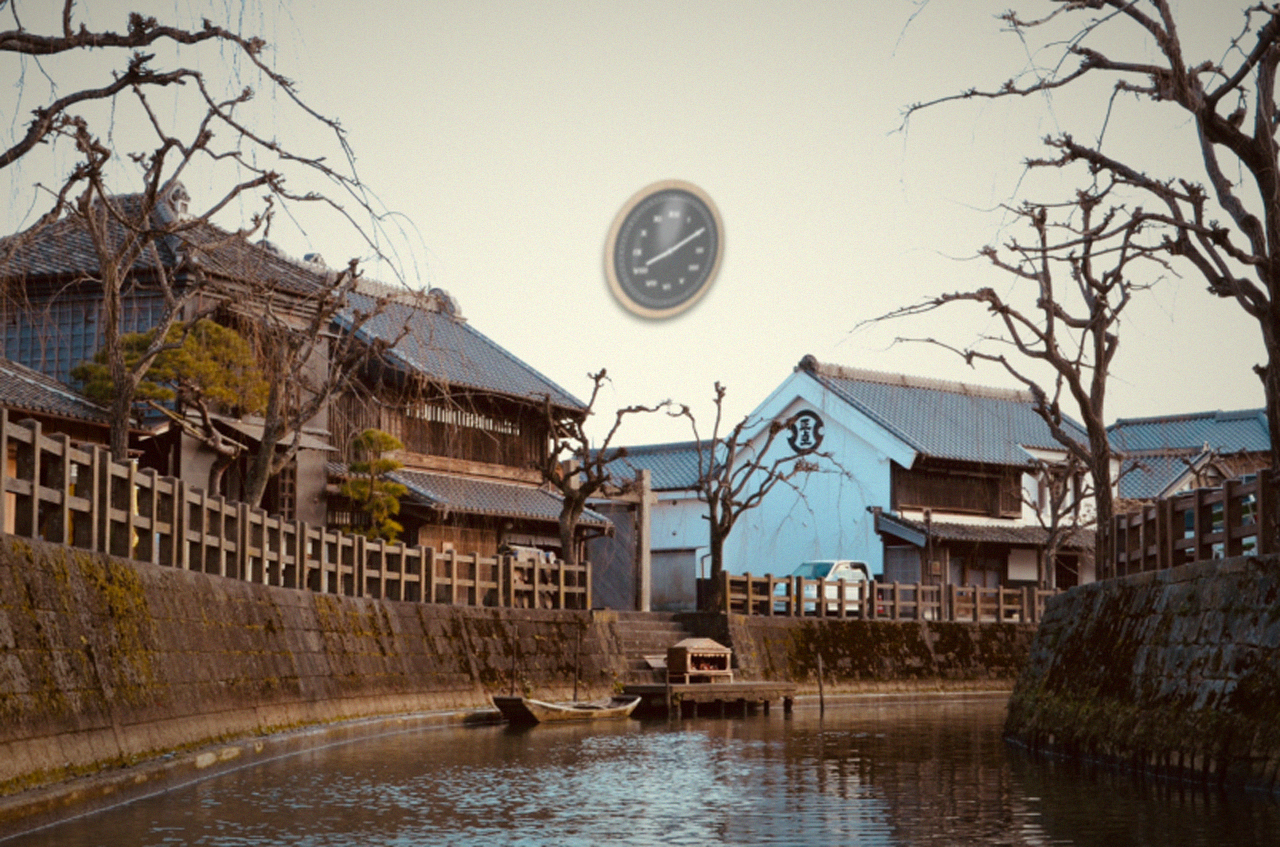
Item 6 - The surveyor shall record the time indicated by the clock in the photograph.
8:10
